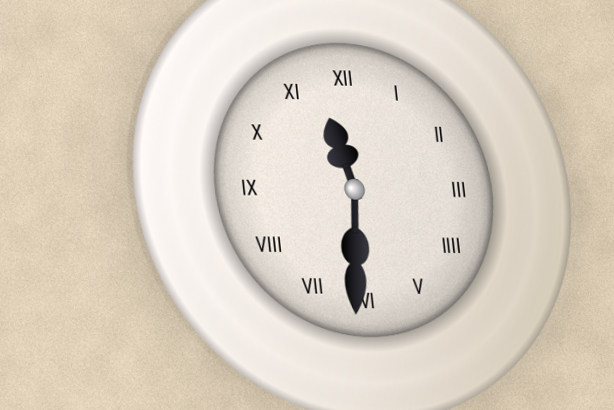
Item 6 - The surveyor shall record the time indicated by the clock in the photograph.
11:31
